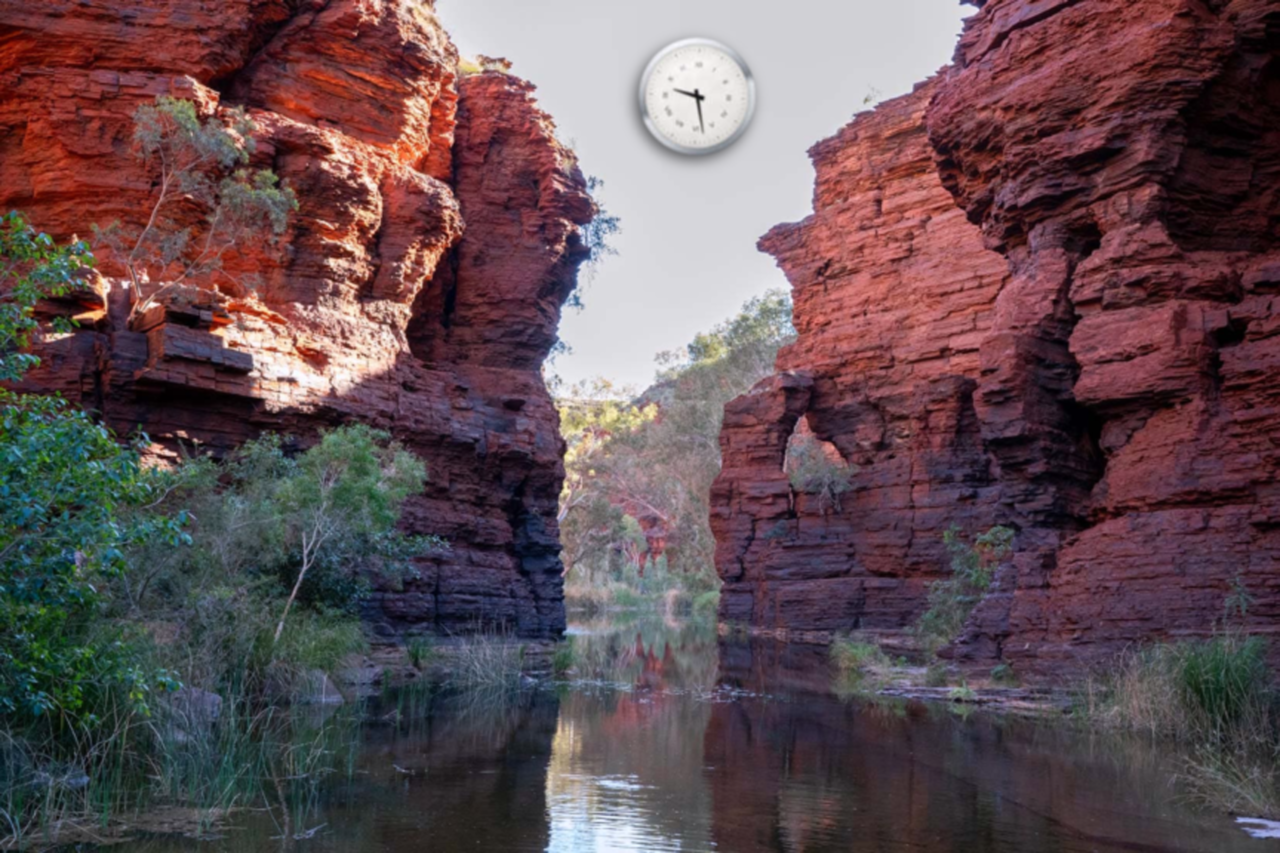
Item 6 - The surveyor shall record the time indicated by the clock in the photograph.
9:28
